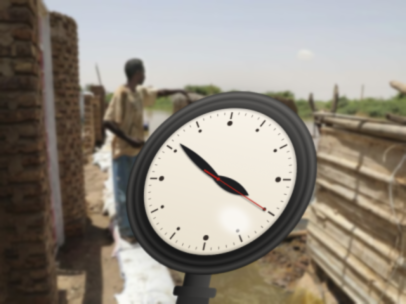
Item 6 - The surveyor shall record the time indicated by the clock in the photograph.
3:51:20
